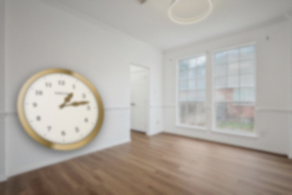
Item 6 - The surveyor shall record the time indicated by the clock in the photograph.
1:13
